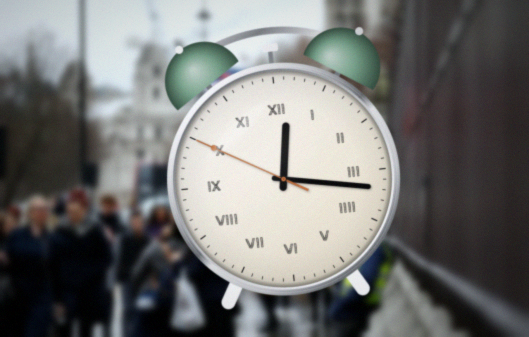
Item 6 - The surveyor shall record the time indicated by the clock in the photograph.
12:16:50
